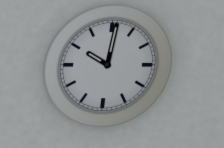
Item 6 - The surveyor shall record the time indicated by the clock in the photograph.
10:01
